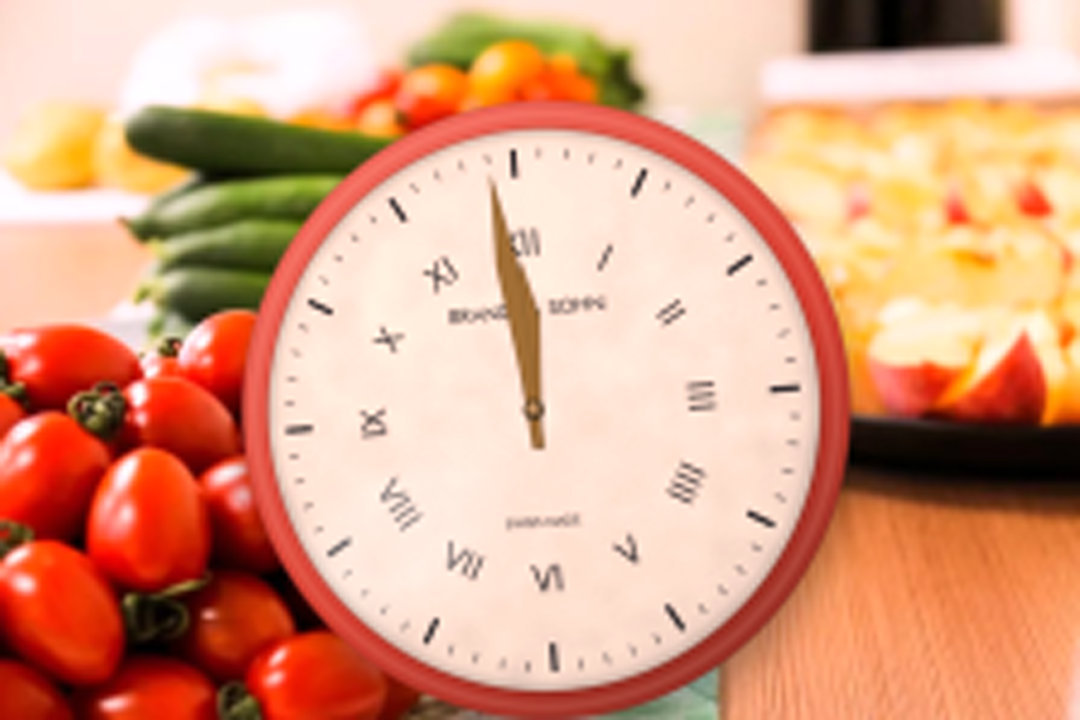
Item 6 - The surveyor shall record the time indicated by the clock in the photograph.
11:59
